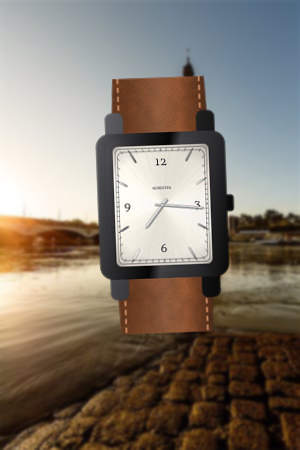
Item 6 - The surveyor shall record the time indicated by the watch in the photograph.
7:16
